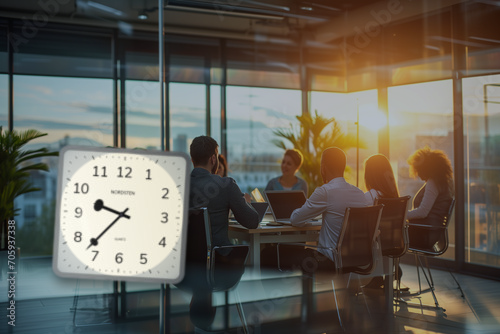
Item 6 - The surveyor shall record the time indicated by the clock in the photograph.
9:37
